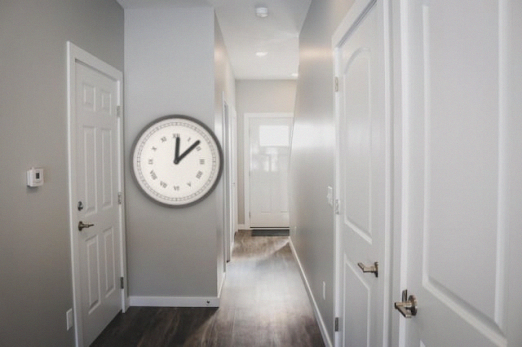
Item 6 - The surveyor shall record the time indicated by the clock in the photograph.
12:08
